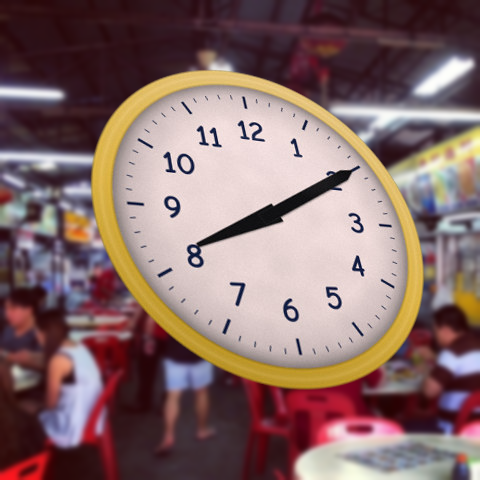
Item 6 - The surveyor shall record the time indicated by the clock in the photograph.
8:10
